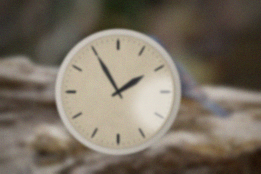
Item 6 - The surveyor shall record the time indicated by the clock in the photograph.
1:55
